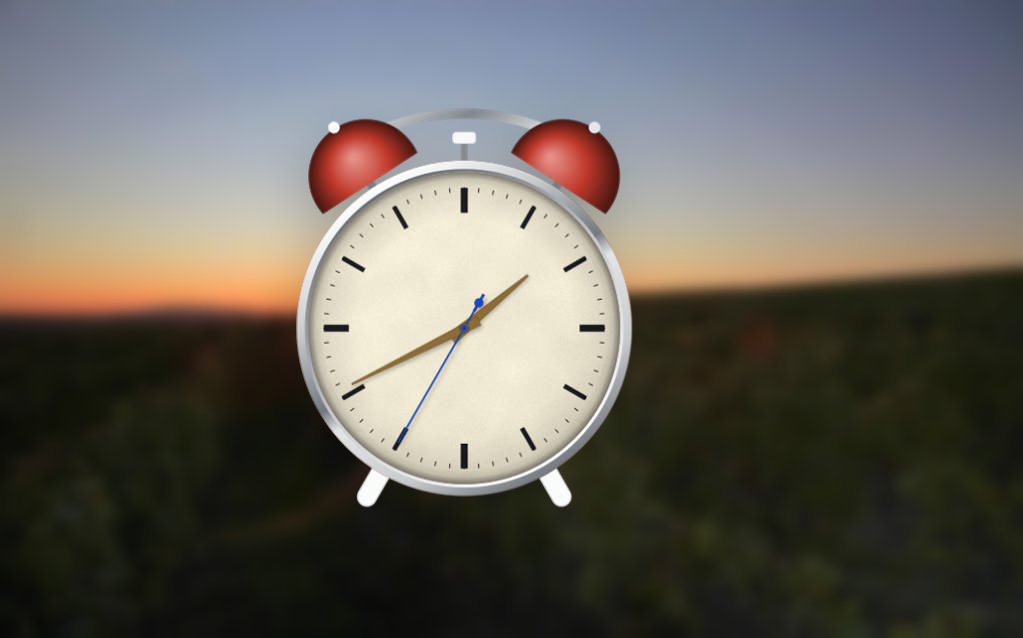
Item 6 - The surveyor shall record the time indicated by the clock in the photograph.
1:40:35
